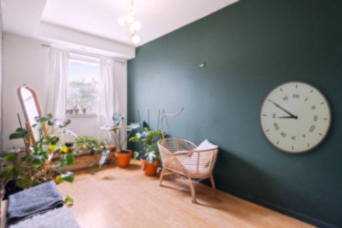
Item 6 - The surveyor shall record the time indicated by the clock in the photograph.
8:50
